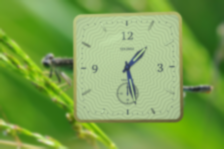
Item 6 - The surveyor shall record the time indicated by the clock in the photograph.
1:28
